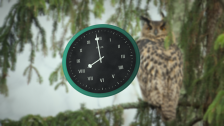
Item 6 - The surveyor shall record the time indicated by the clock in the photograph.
7:59
